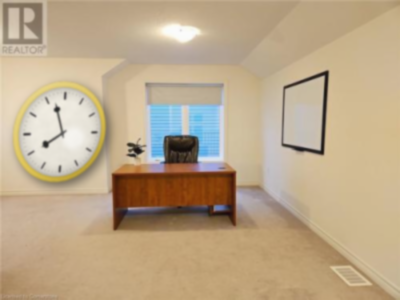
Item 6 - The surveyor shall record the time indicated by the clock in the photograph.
7:57
